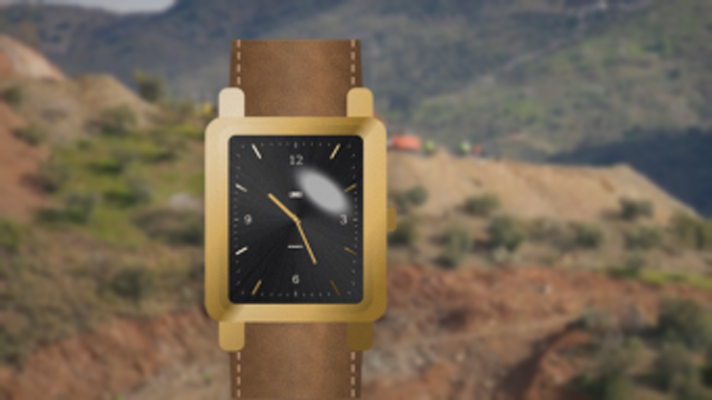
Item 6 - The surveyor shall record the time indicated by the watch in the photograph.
10:26
